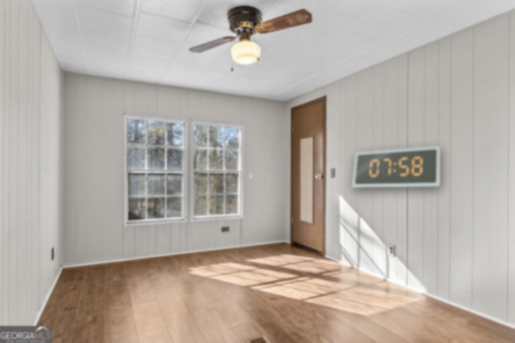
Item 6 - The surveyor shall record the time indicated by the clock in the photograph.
7:58
